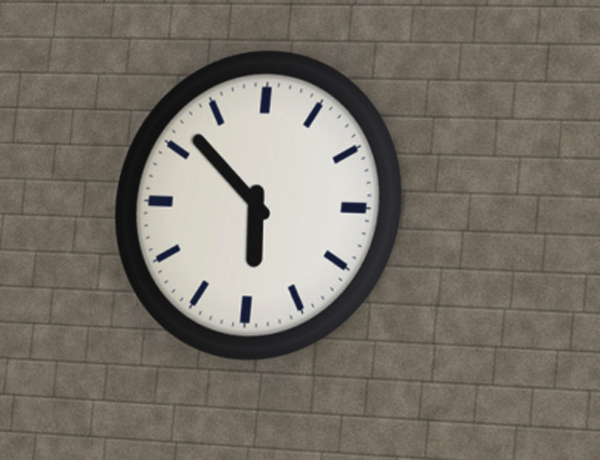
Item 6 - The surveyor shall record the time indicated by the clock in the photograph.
5:52
